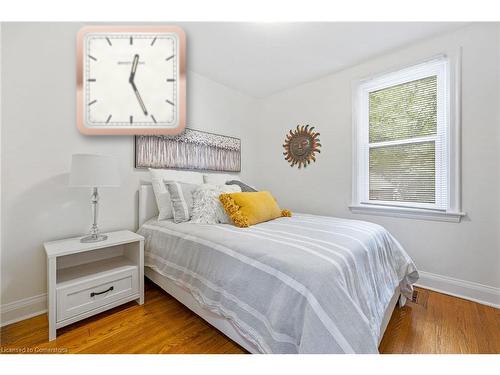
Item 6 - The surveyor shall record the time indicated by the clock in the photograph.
12:26
